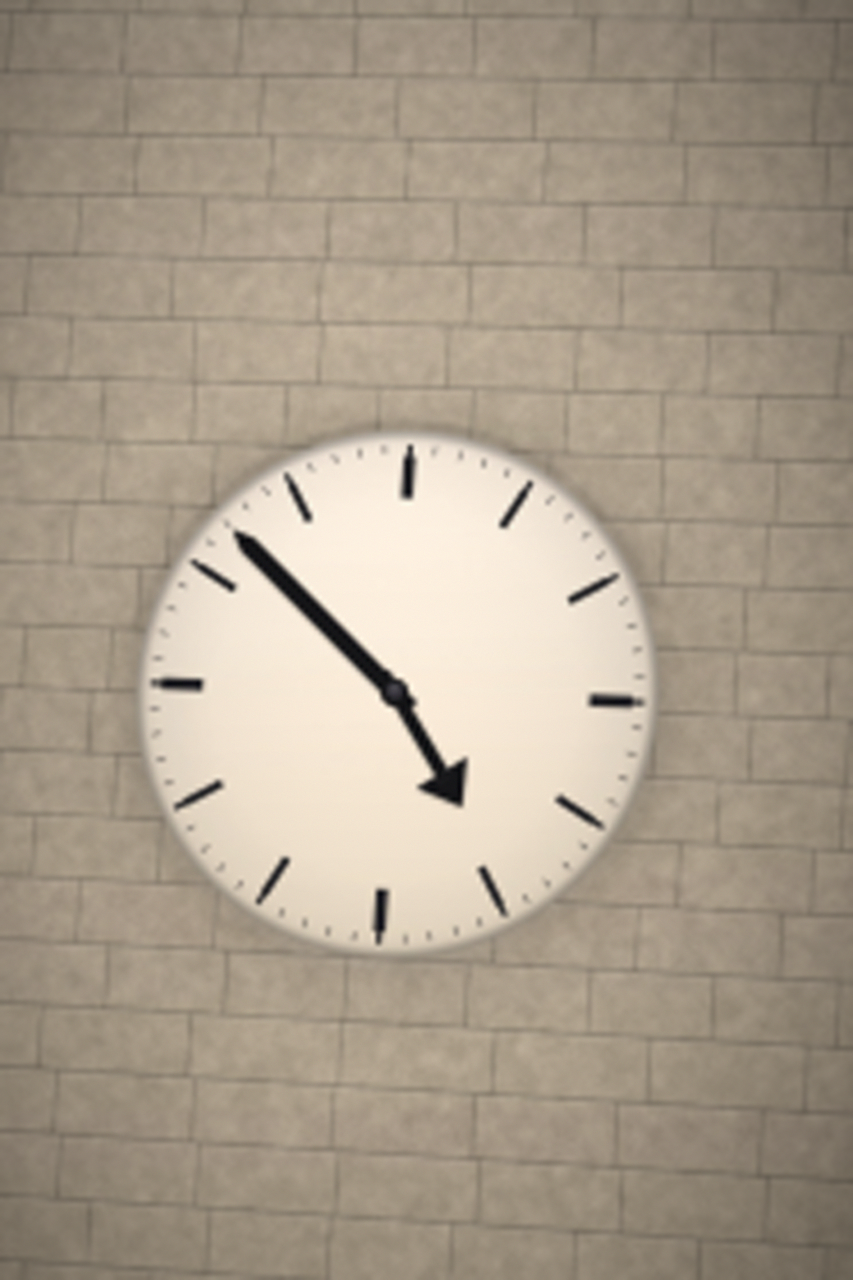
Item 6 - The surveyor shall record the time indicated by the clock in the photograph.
4:52
